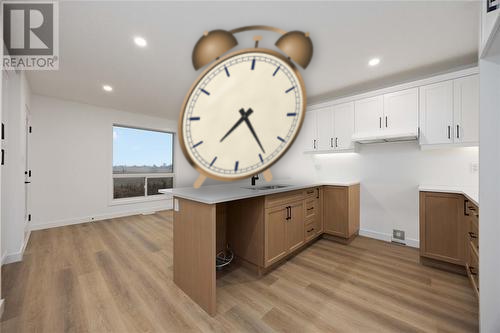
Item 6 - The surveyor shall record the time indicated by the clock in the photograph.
7:24
